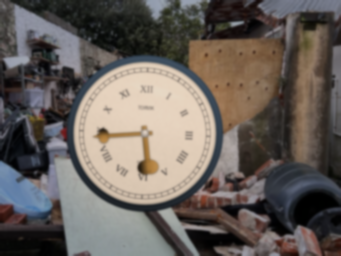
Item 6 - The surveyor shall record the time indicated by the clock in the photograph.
5:44
